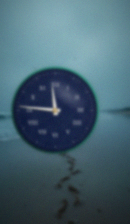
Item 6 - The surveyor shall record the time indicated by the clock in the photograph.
11:46
